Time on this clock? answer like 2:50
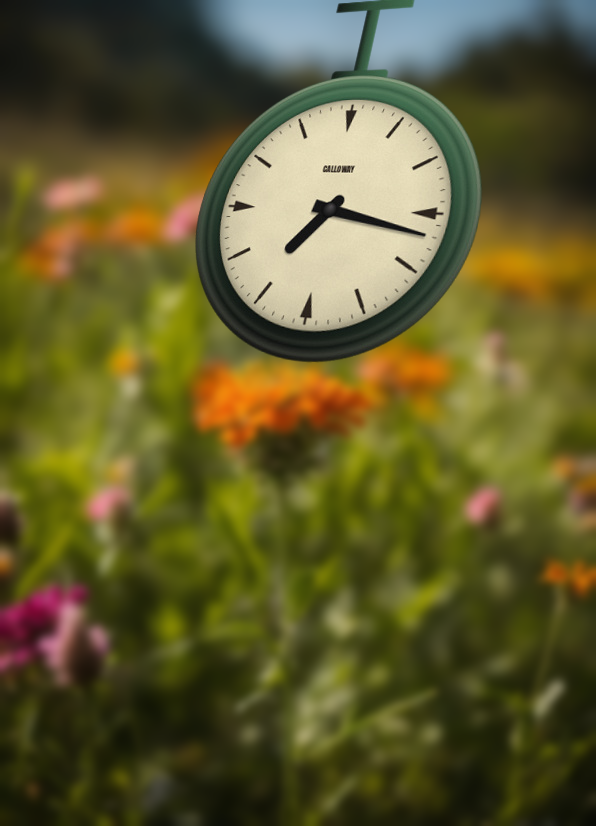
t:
7:17
